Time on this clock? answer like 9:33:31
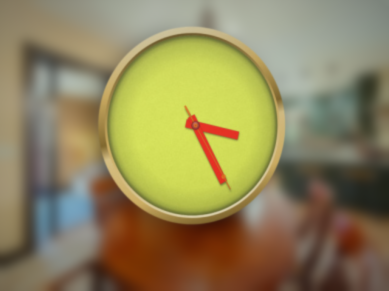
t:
3:25:25
